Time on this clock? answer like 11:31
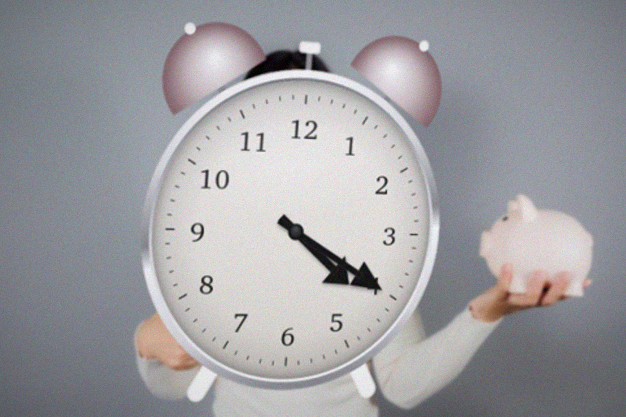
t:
4:20
